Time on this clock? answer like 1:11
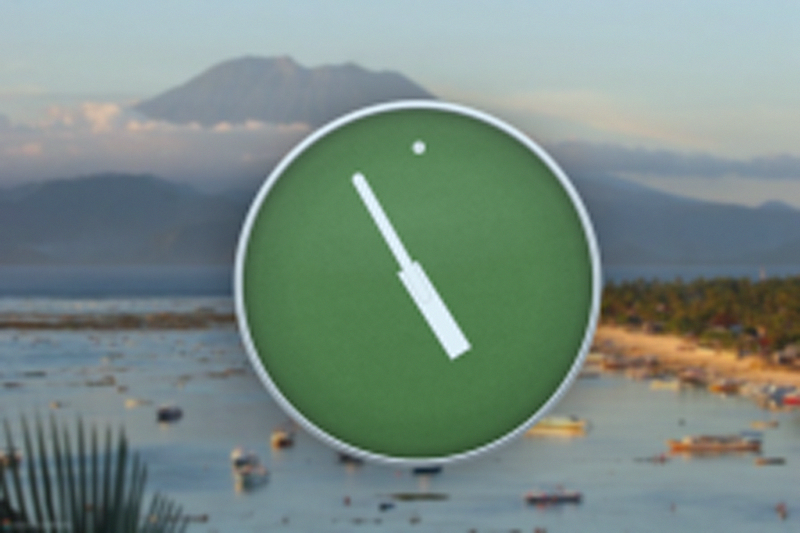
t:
4:55
